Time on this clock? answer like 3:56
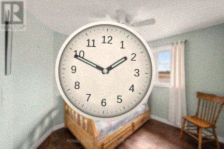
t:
1:49
